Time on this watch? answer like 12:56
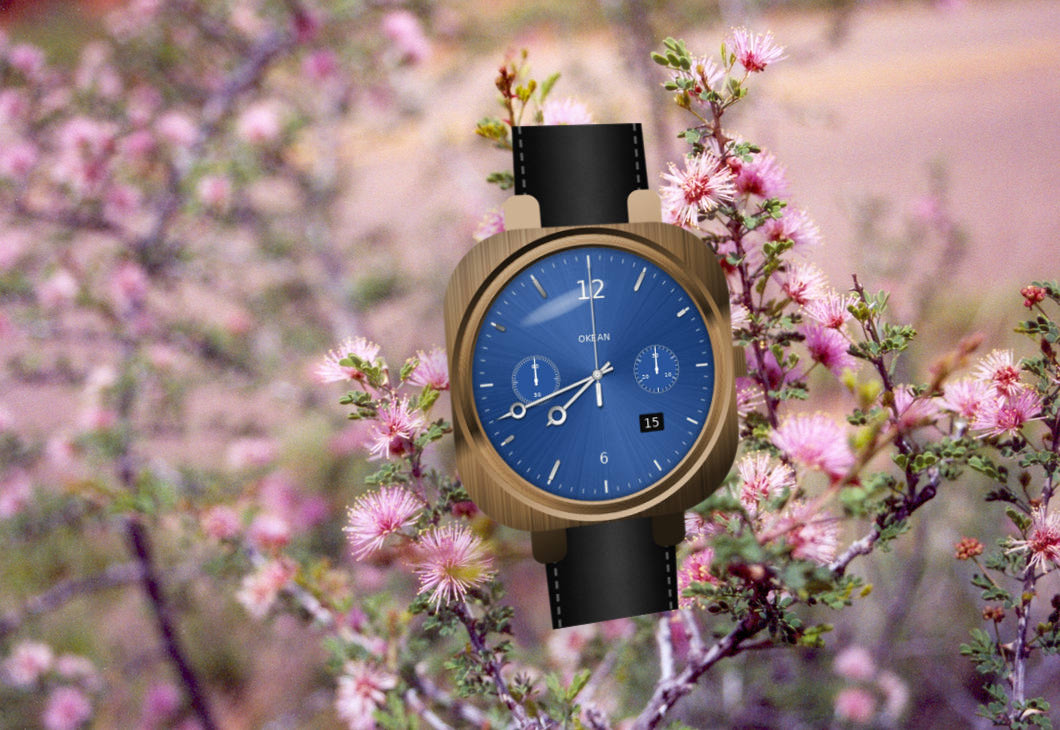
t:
7:42
